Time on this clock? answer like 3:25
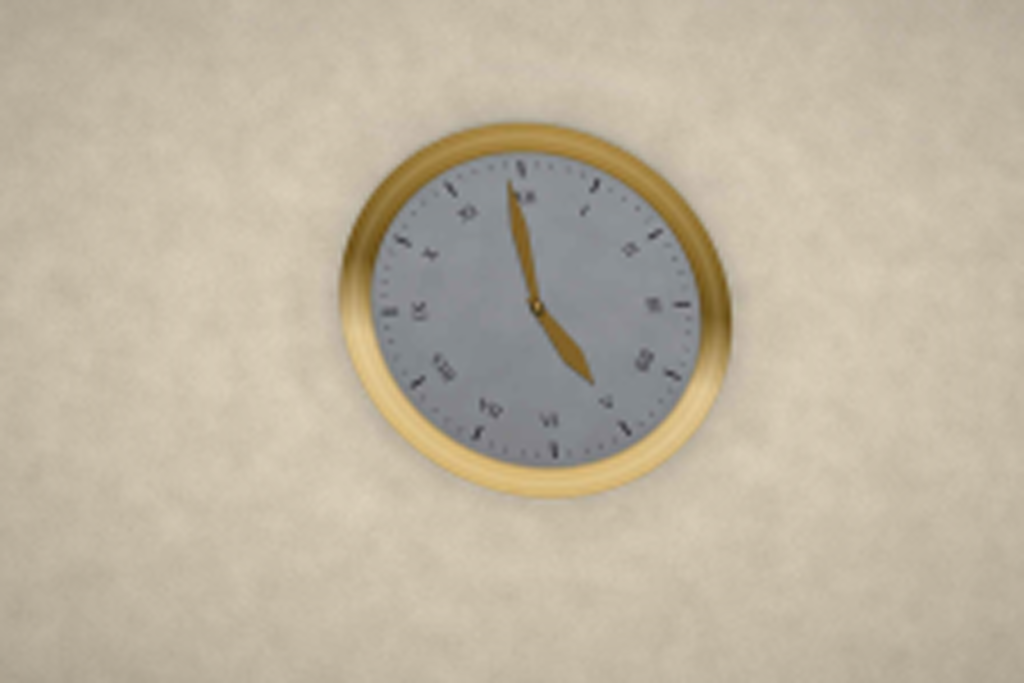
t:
4:59
